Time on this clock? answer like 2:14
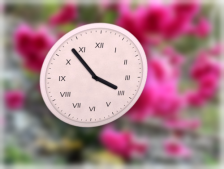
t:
3:53
